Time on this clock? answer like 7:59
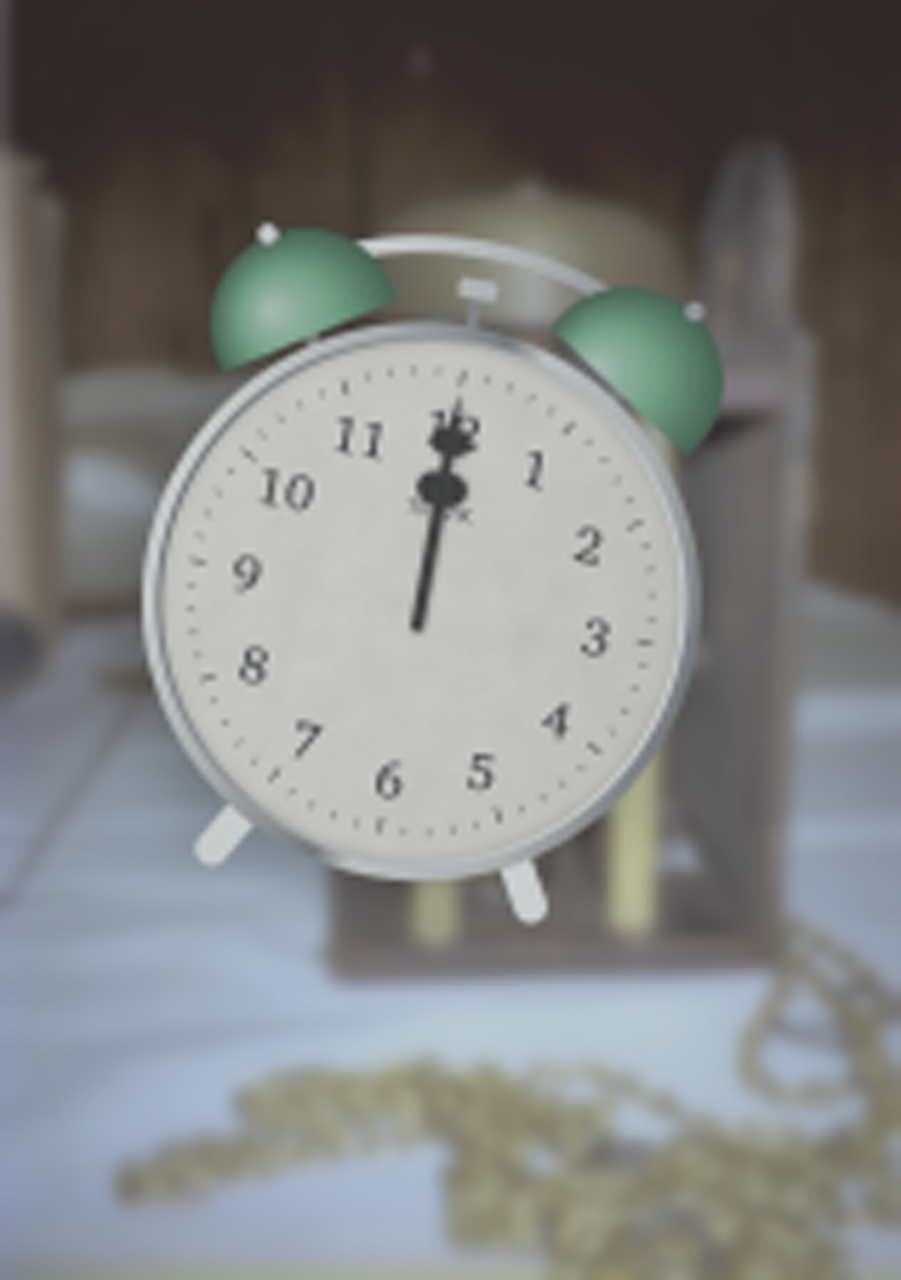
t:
12:00
